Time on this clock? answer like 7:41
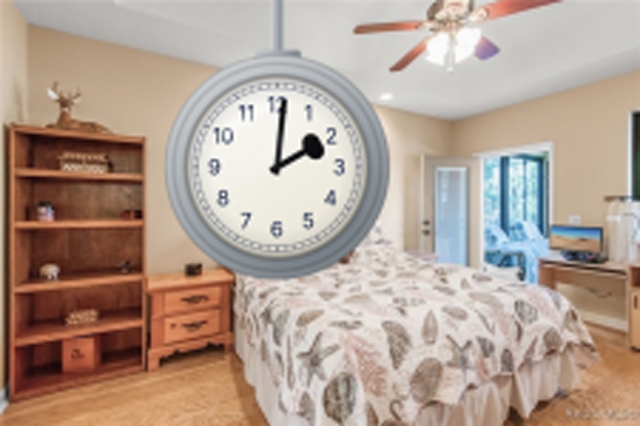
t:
2:01
